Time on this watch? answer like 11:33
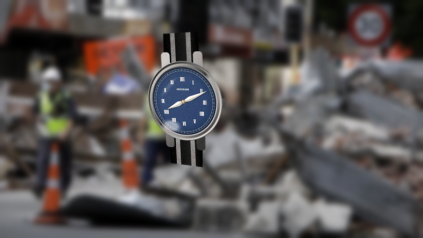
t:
8:11
